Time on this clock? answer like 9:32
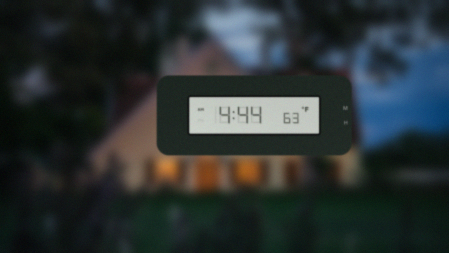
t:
4:44
